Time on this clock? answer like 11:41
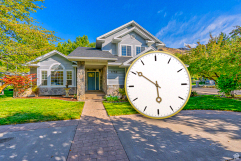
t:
5:51
